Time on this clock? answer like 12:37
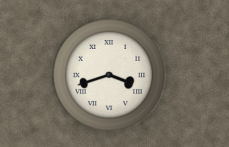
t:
3:42
